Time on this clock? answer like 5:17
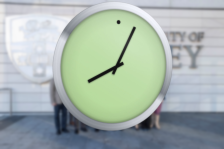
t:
8:04
